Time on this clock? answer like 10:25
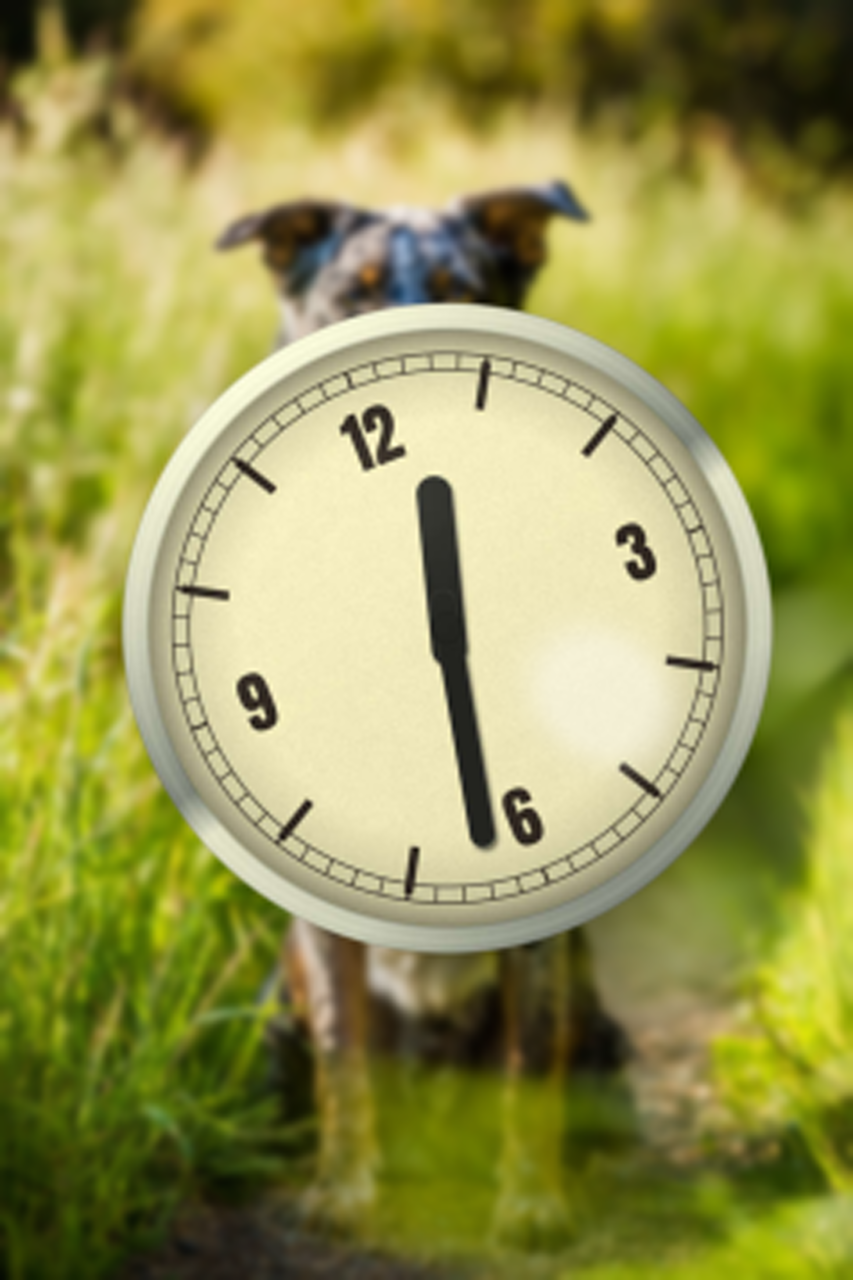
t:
12:32
